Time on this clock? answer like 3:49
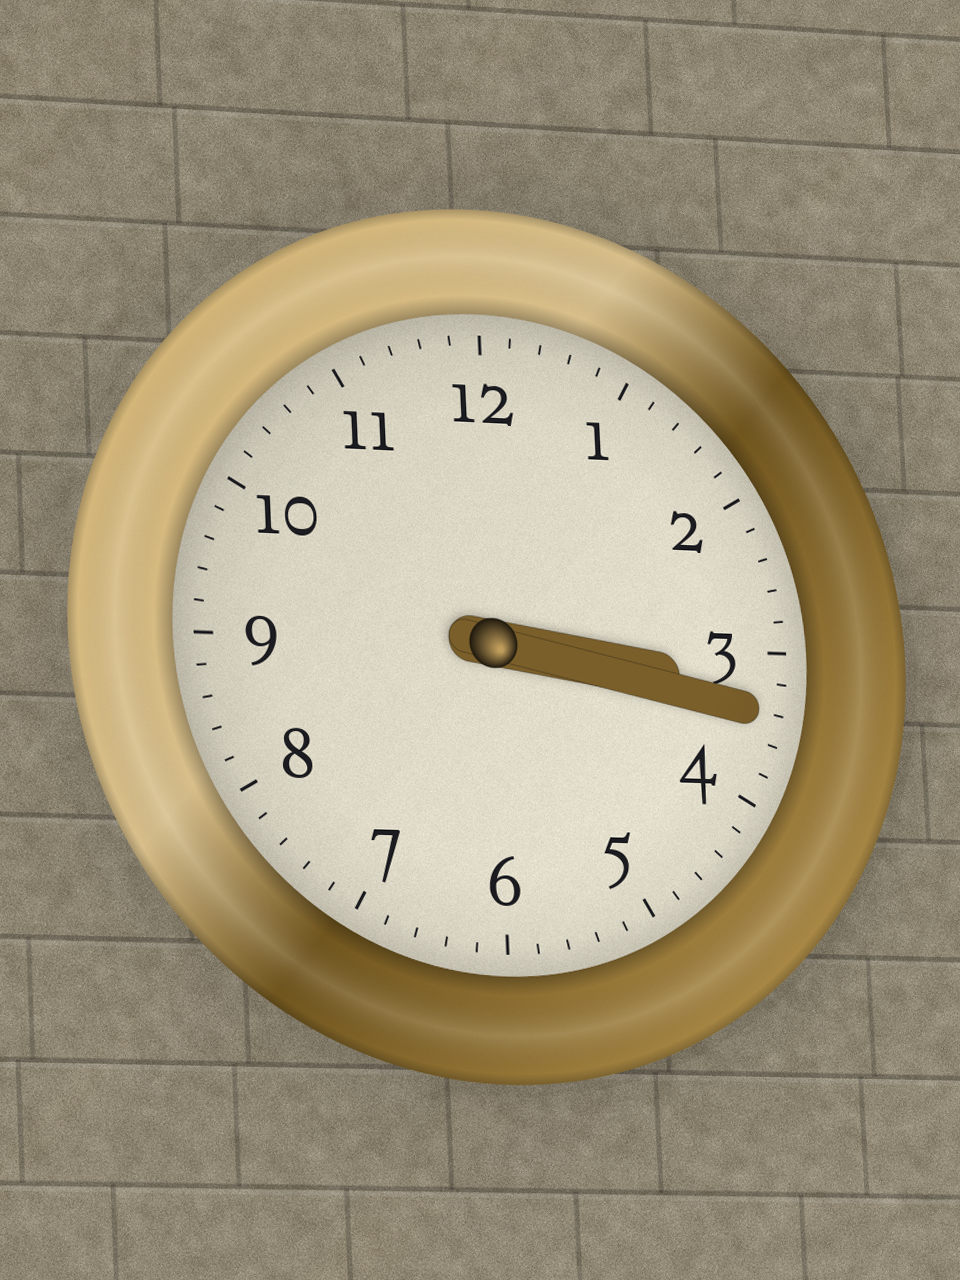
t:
3:17
